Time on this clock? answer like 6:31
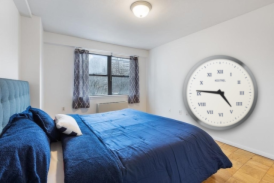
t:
4:46
